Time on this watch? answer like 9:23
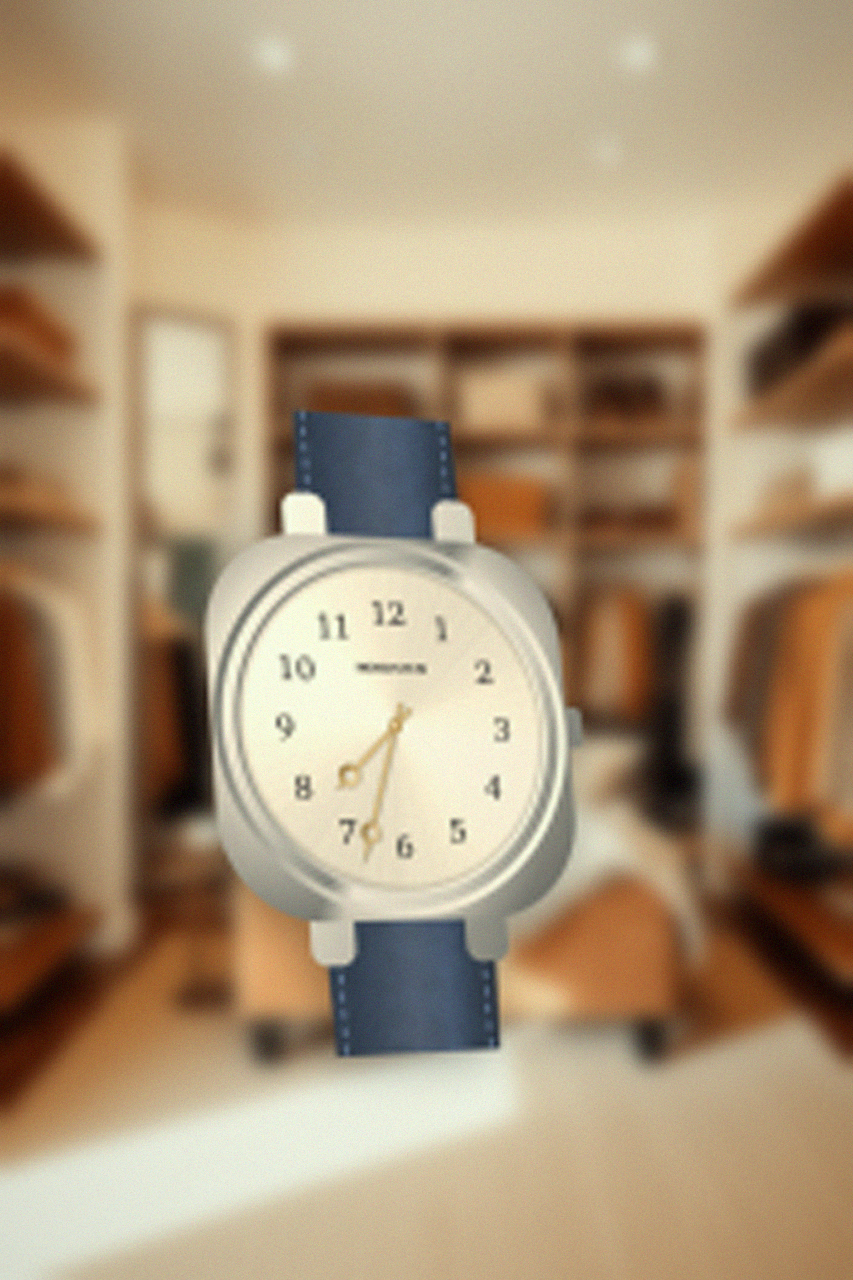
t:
7:33
